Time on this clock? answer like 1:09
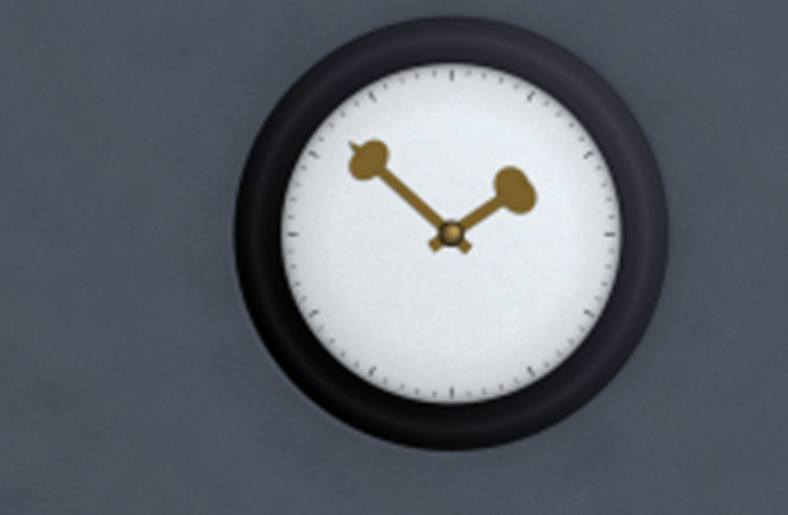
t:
1:52
